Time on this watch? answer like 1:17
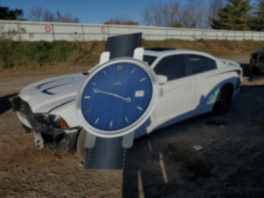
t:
3:48
